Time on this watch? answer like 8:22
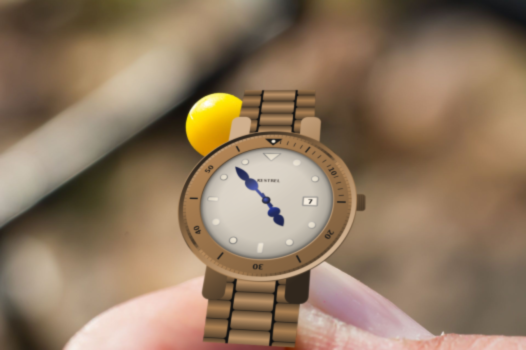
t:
4:53
